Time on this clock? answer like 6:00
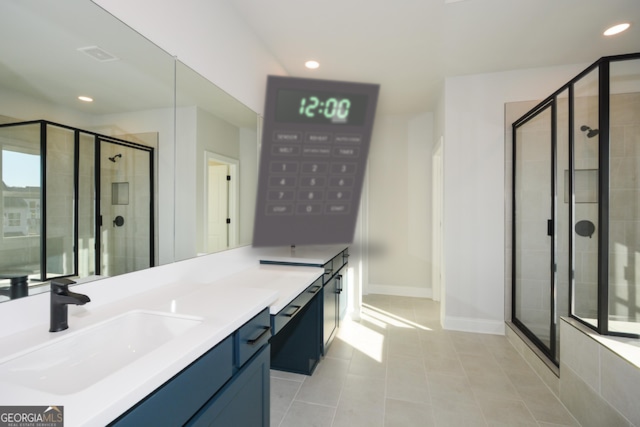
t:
12:00
